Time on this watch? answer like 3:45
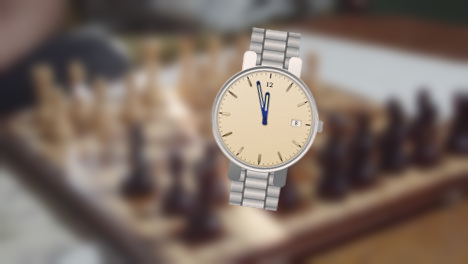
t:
11:57
